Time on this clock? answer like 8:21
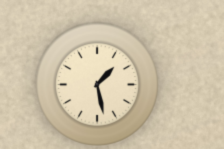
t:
1:28
